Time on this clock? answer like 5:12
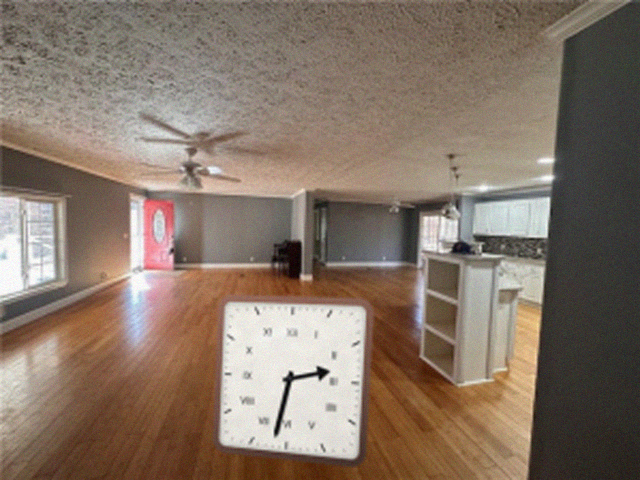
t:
2:32
